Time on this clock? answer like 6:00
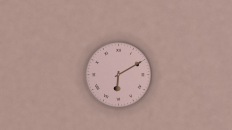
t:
6:10
